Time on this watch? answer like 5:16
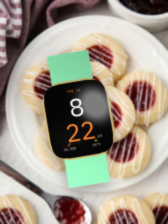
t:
8:22
